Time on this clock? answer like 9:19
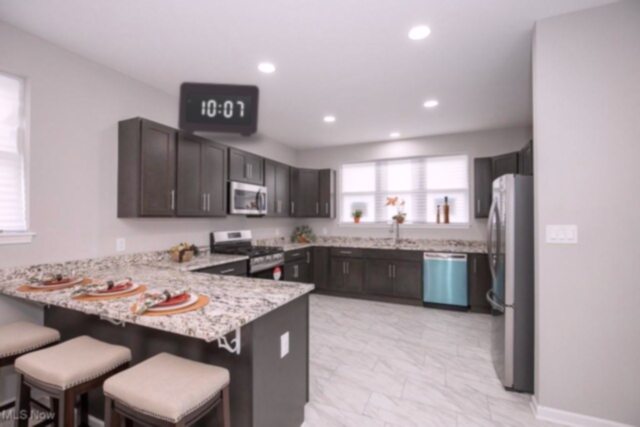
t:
10:07
